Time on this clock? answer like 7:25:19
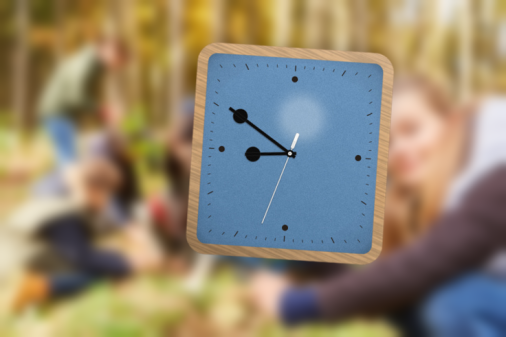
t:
8:50:33
